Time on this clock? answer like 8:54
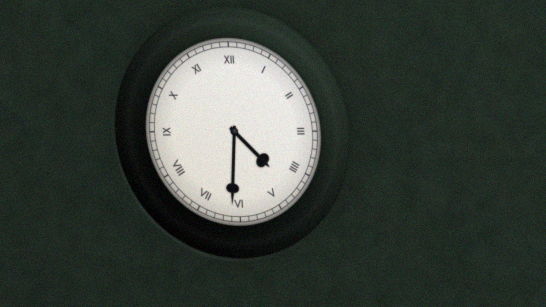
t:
4:31
